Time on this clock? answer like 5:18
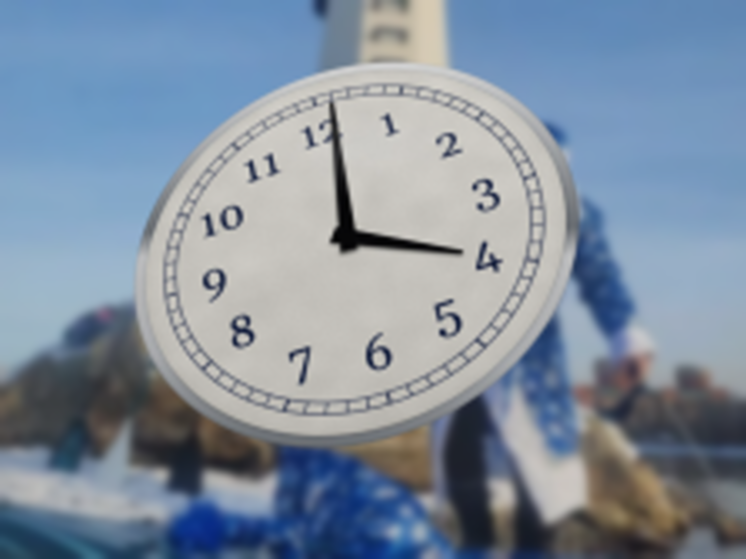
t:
4:01
